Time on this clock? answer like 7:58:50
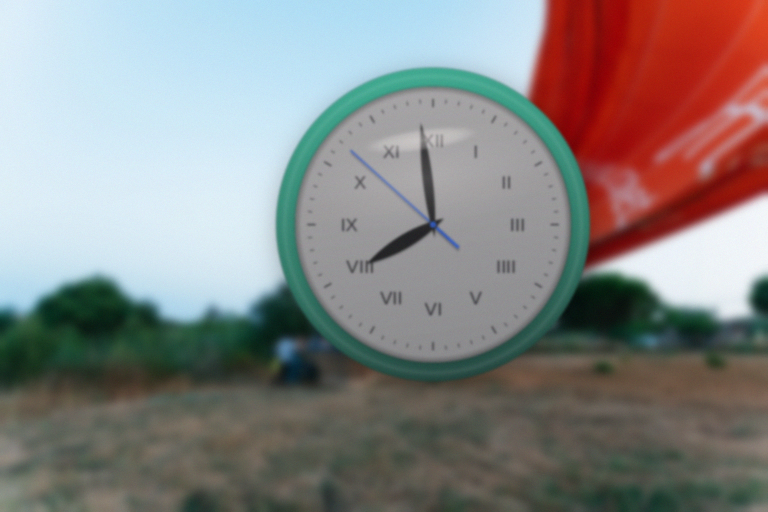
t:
7:58:52
